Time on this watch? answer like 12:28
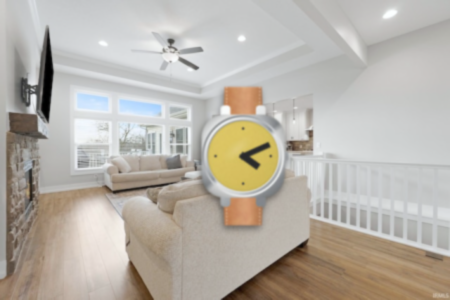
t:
4:11
